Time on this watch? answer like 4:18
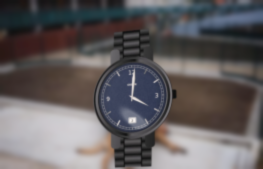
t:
4:01
